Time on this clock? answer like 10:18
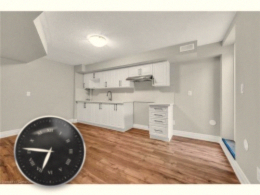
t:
6:46
